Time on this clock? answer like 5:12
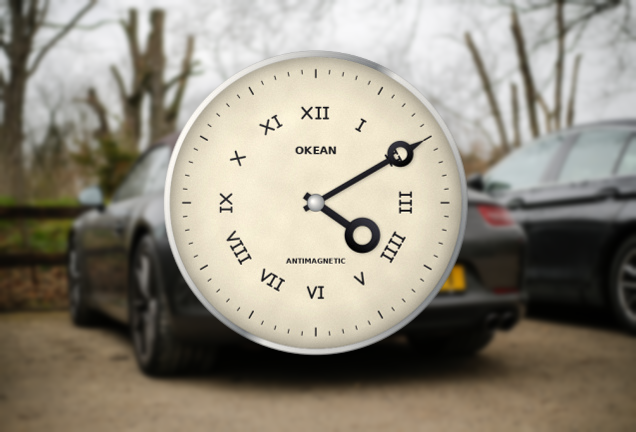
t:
4:10
